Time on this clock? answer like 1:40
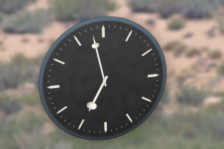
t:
6:58
